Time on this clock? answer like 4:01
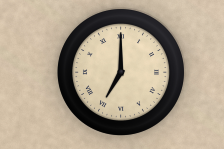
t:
7:00
